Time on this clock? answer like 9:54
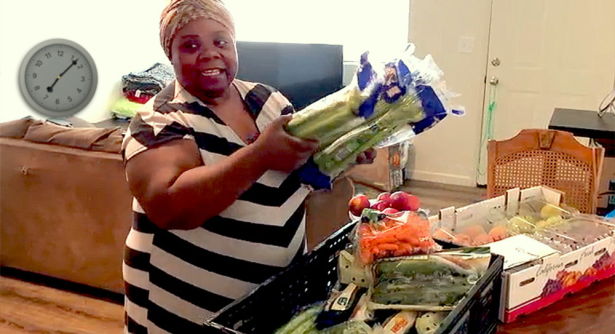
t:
7:07
